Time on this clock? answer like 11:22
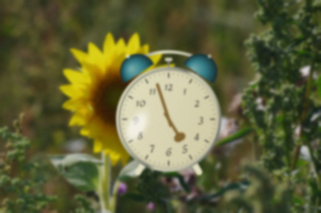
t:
4:57
